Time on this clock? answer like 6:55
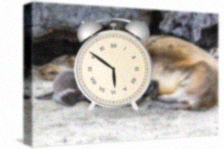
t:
5:51
